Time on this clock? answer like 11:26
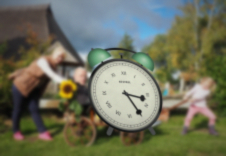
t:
3:25
